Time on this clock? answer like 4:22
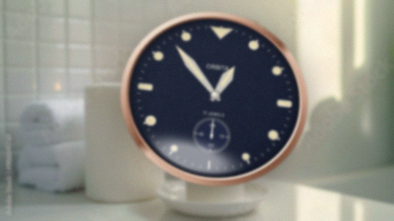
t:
12:53
